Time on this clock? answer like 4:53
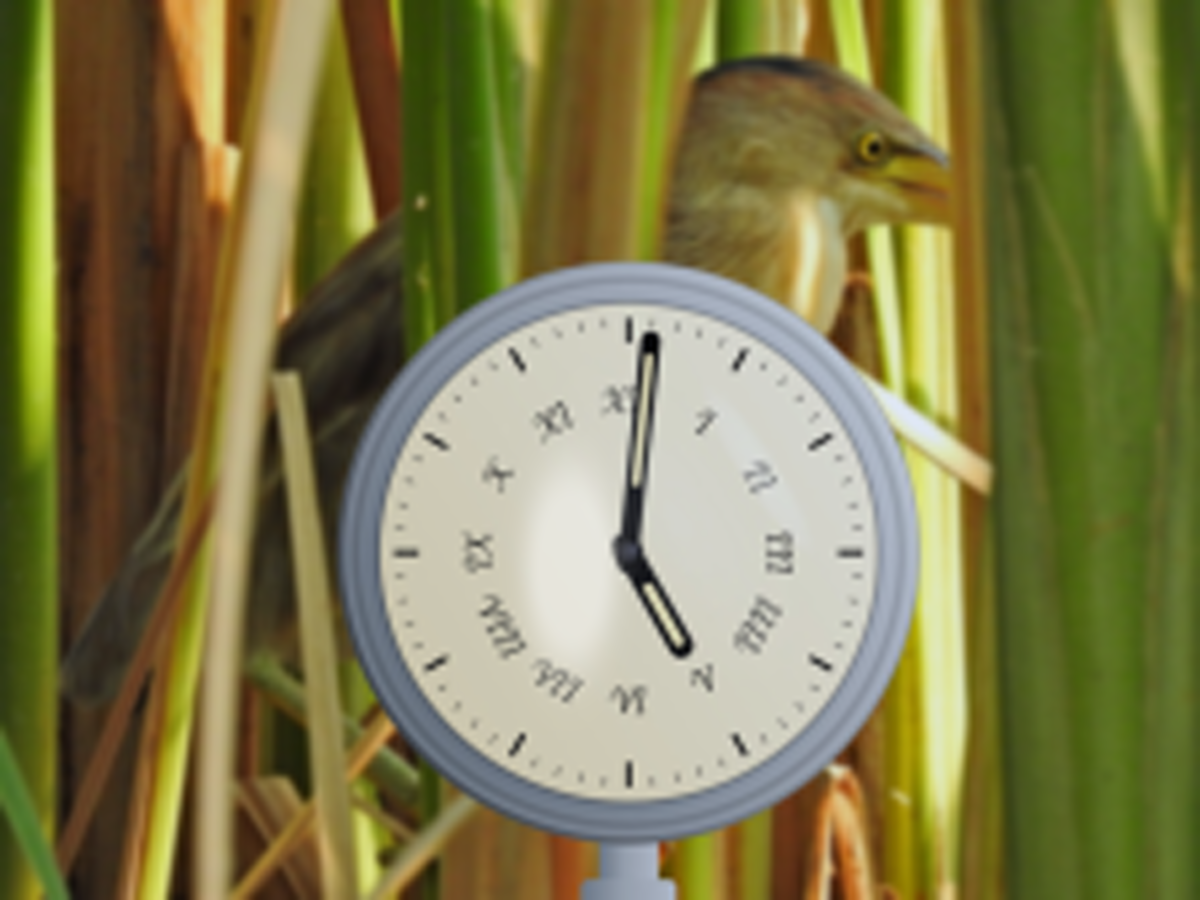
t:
5:01
